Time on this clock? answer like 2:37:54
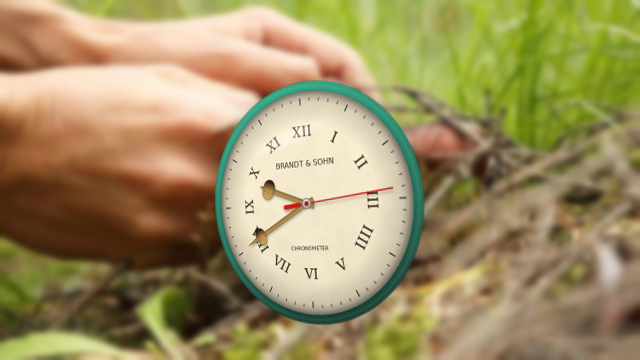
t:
9:40:14
